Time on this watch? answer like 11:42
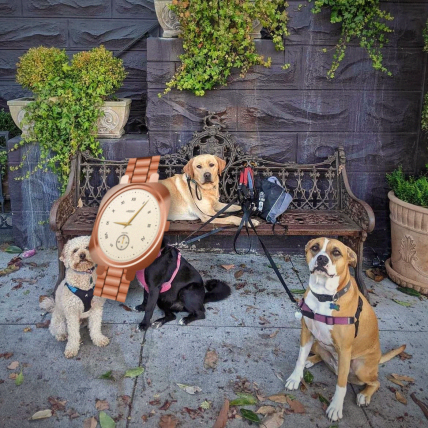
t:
9:06
